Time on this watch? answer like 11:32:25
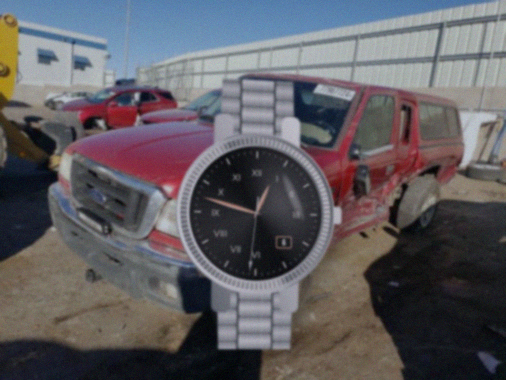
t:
12:47:31
